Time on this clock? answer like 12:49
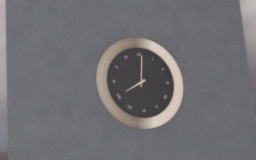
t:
8:01
